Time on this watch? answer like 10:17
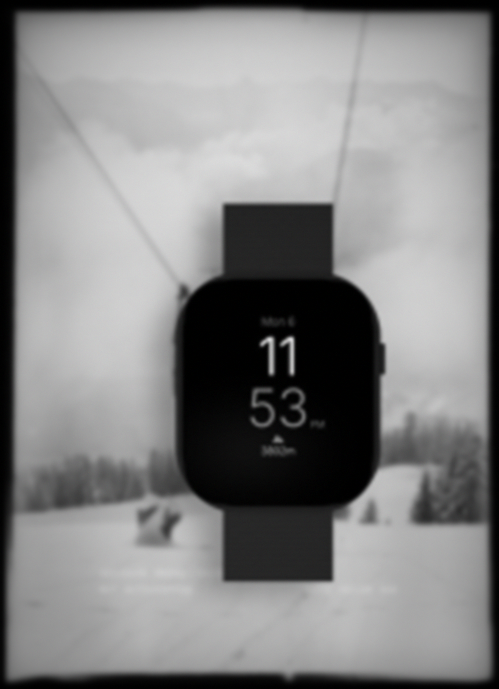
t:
11:53
